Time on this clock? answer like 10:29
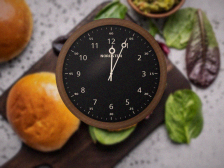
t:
12:04
